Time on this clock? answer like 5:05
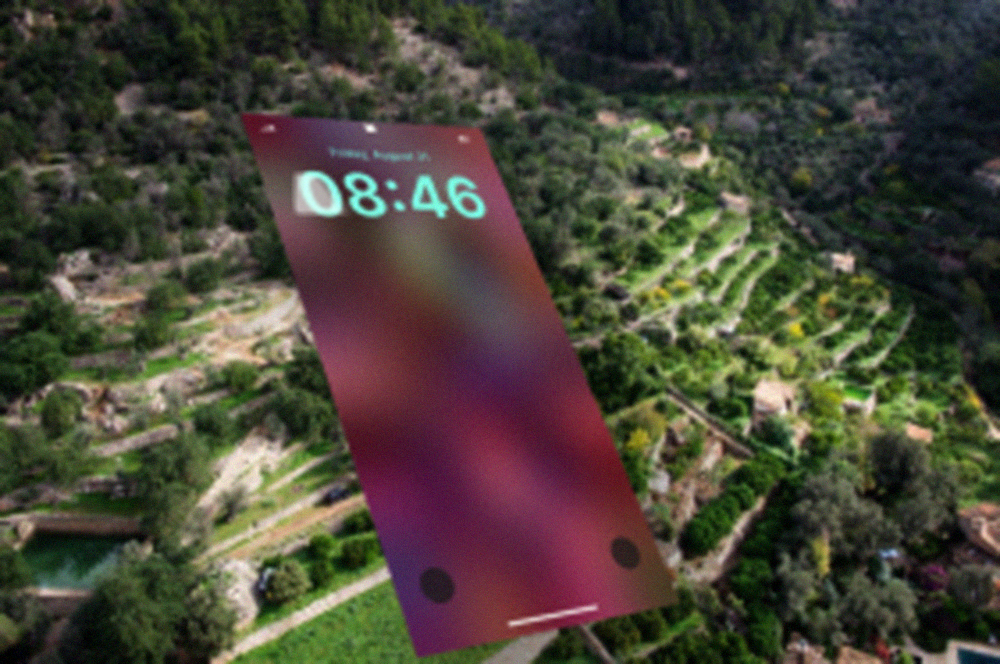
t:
8:46
